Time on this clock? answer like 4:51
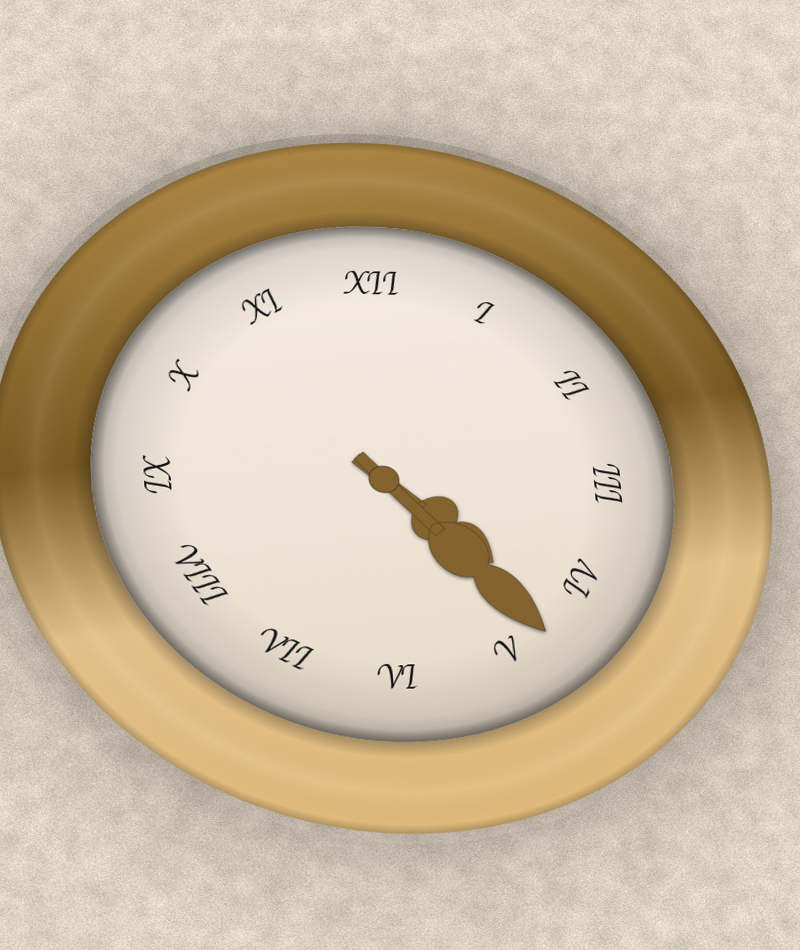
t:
4:23
